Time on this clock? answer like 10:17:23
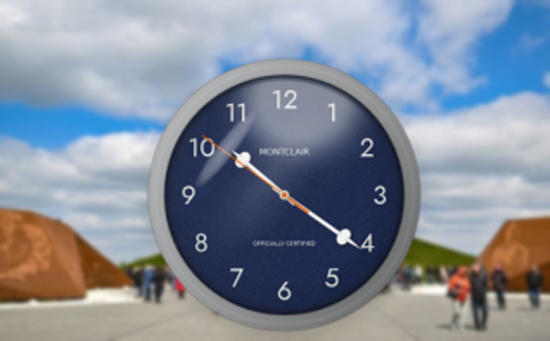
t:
10:20:51
